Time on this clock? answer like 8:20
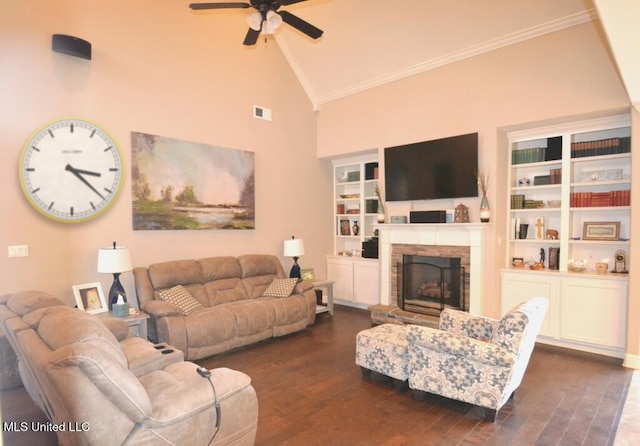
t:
3:22
